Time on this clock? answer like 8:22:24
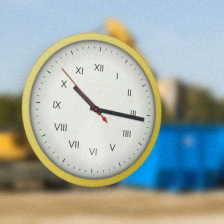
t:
10:15:52
